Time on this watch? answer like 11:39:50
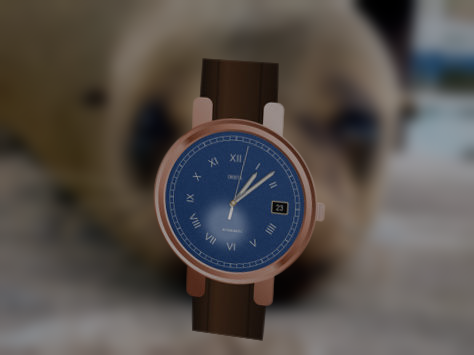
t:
1:08:02
